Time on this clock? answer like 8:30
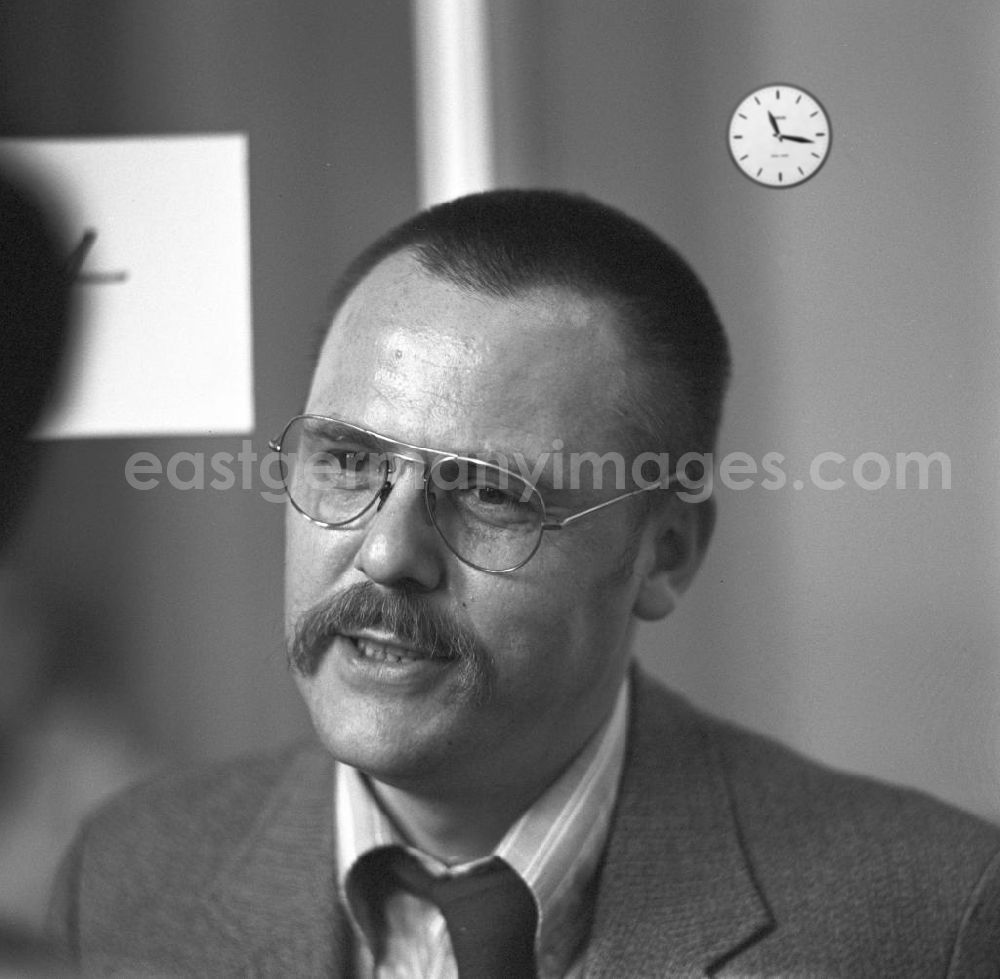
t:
11:17
